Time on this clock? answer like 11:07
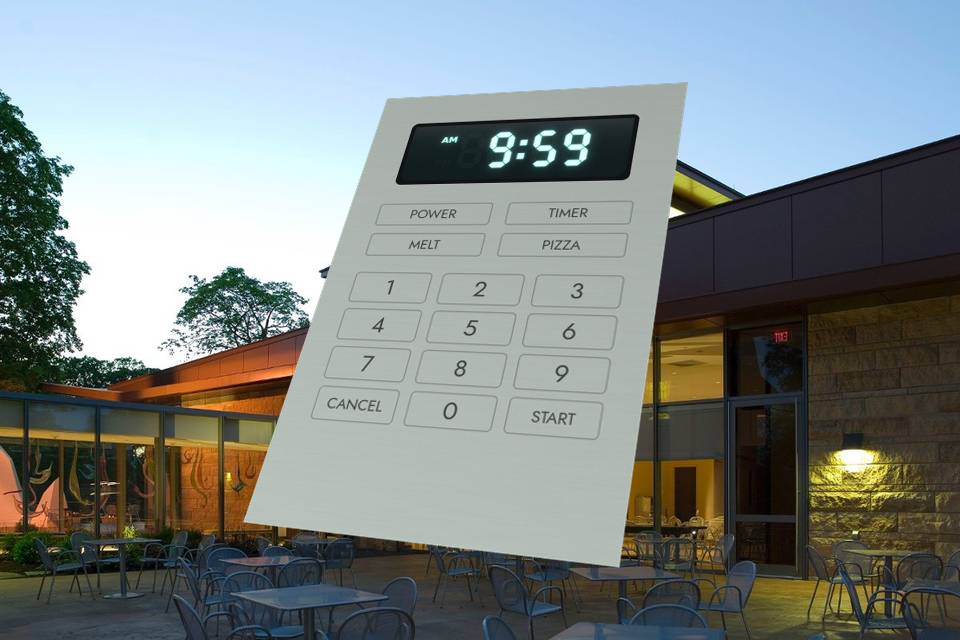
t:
9:59
